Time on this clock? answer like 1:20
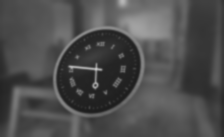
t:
5:46
